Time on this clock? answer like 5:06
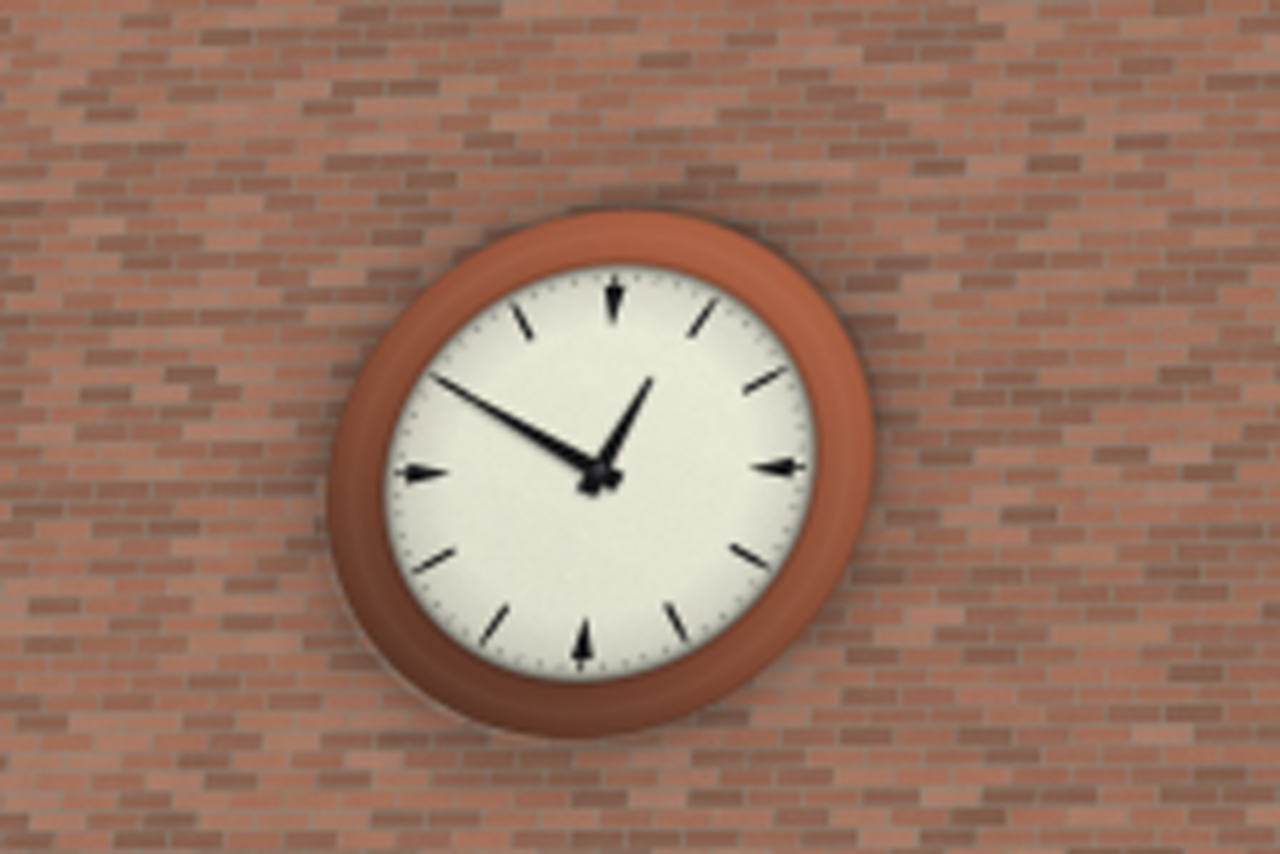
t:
12:50
